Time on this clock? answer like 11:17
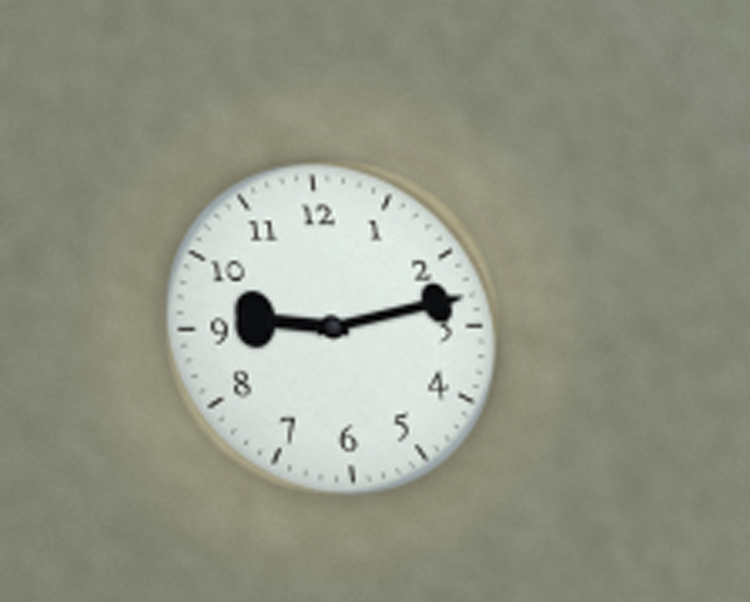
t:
9:13
